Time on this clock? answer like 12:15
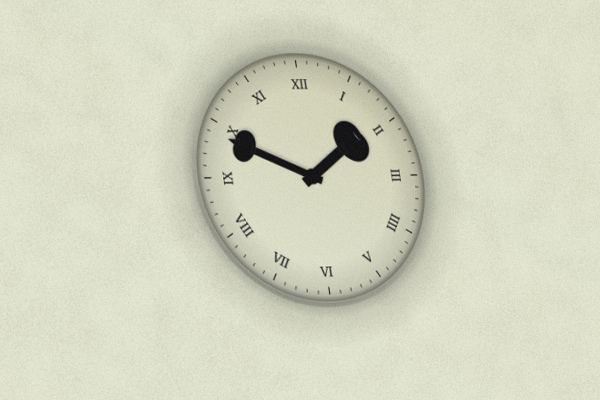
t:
1:49
